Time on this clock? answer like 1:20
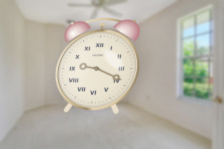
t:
9:19
